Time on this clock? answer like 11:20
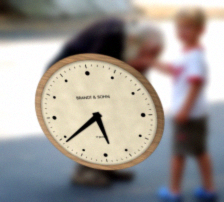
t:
5:39
